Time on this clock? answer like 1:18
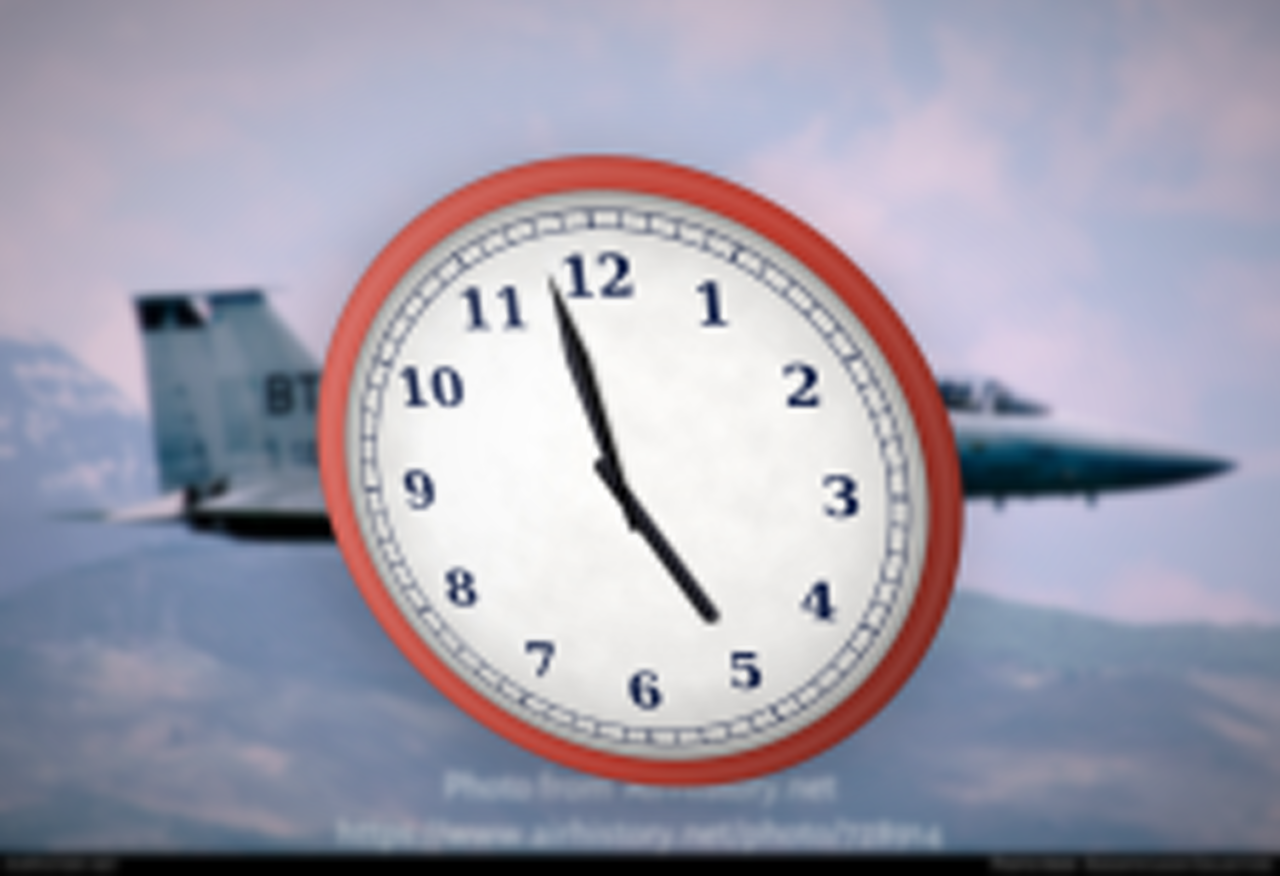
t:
4:58
